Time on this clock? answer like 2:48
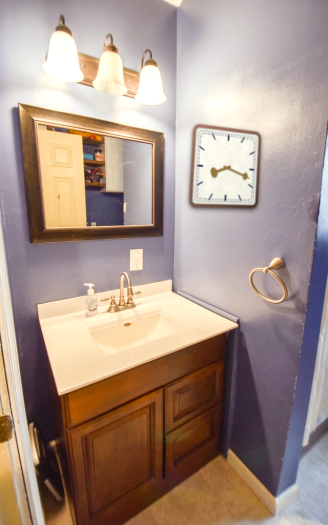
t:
8:18
